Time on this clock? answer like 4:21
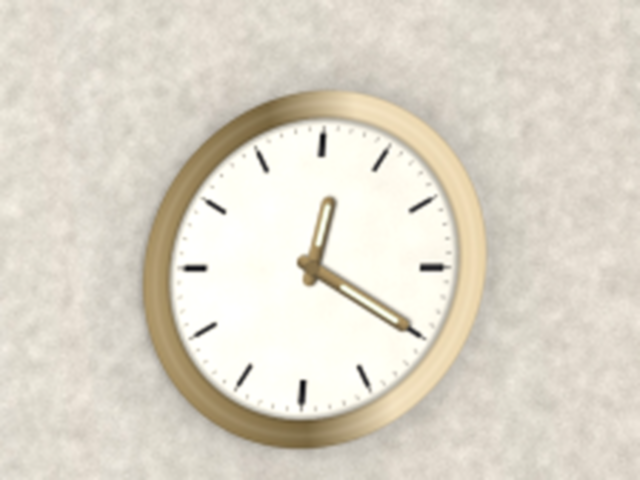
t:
12:20
